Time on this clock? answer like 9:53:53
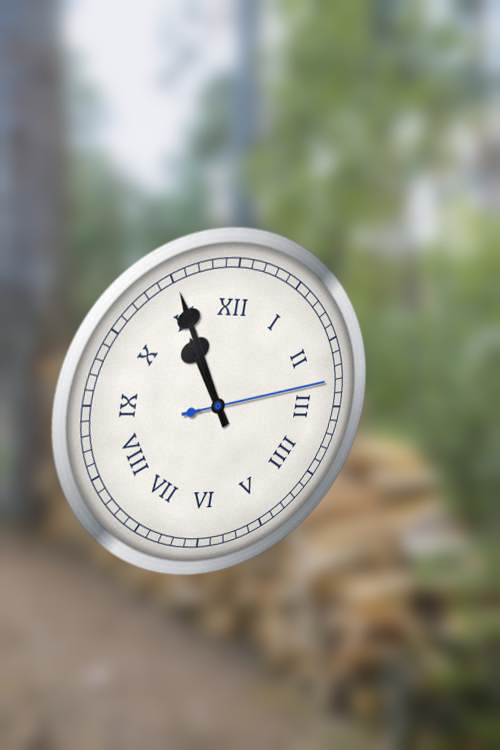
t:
10:55:13
